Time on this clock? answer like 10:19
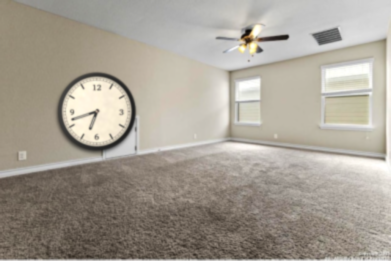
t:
6:42
